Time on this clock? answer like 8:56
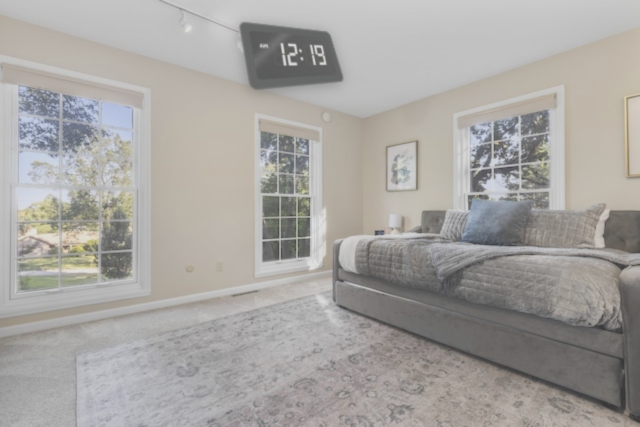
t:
12:19
